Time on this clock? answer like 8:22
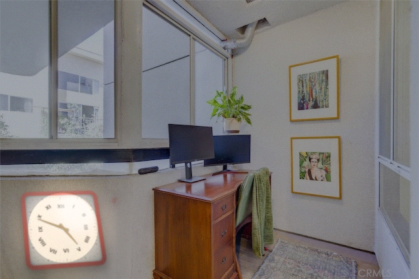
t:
4:49
